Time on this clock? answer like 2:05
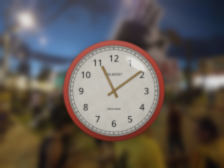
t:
11:09
